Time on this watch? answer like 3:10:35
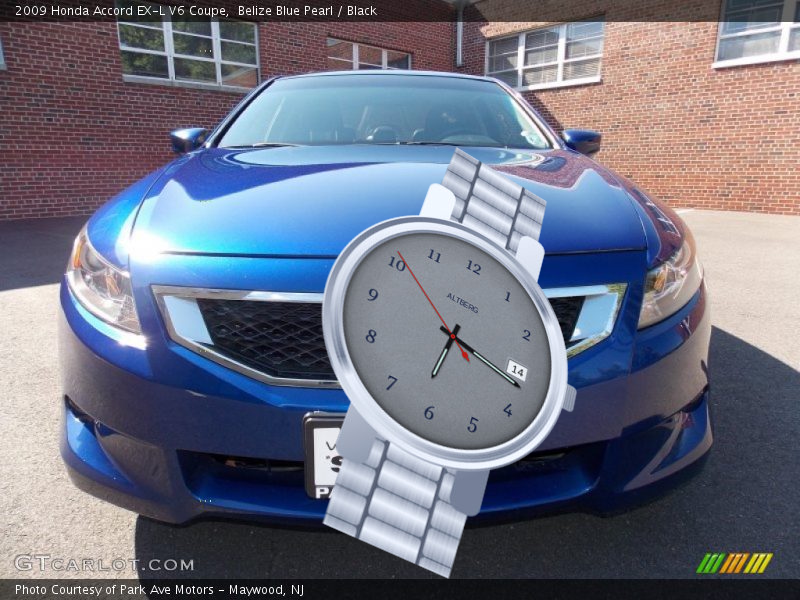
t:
6:16:51
